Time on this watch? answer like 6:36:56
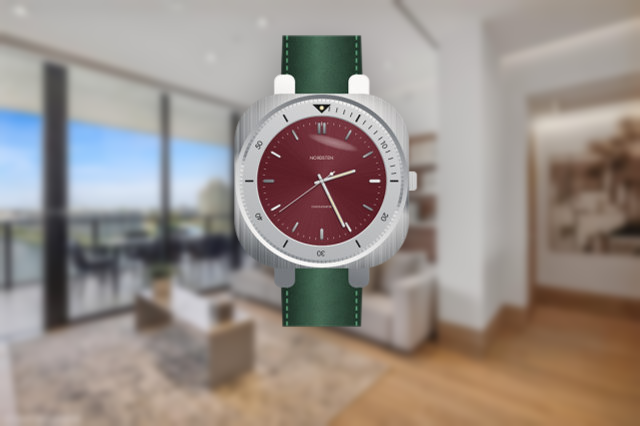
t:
2:25:39
